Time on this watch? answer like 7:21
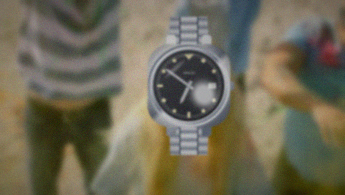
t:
6:51
